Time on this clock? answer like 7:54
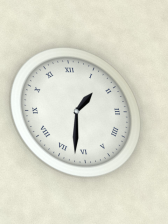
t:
1:32
